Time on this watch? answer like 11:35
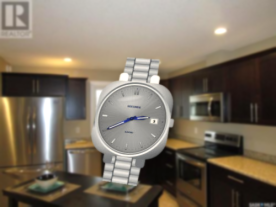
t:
2:40
